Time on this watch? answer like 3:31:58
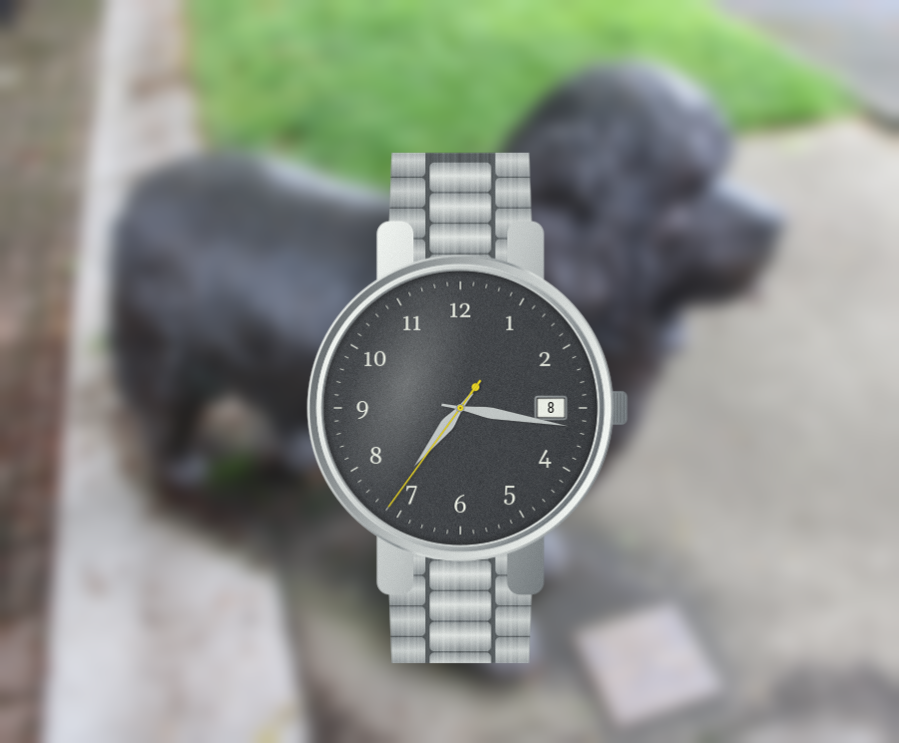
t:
7:16:36
